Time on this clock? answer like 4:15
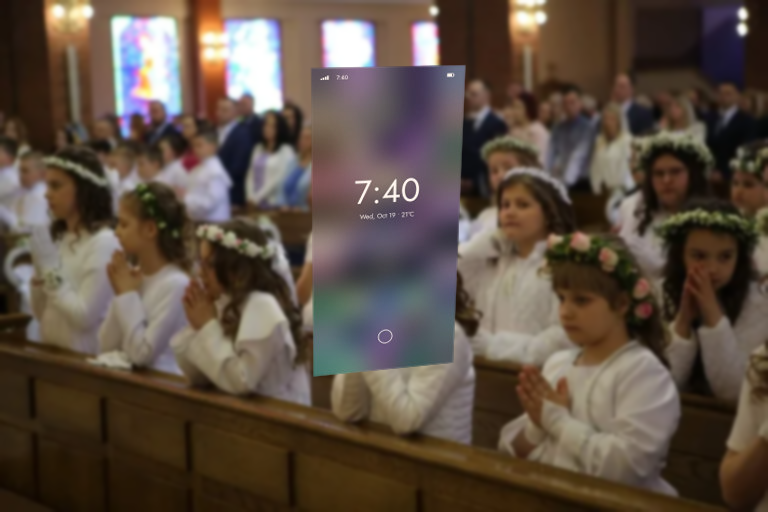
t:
7:40
